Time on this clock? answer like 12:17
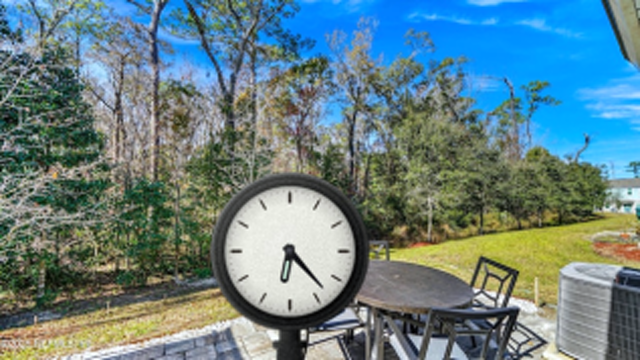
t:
6:23
